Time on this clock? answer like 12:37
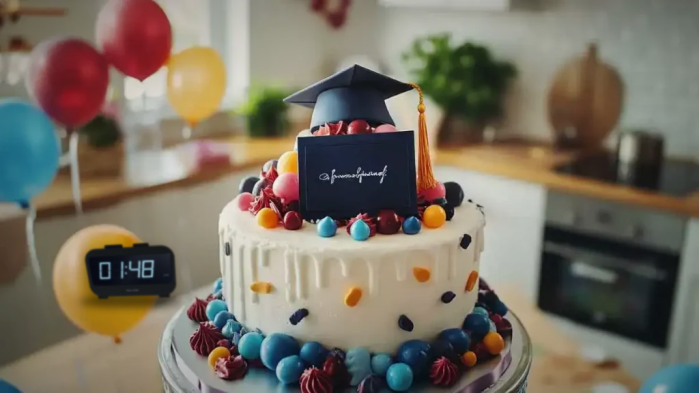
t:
1:48
